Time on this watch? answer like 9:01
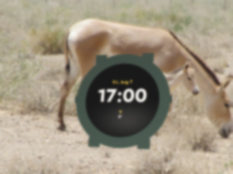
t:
17:00
